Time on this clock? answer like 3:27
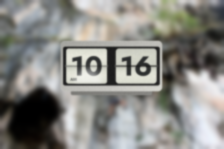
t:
10:16
